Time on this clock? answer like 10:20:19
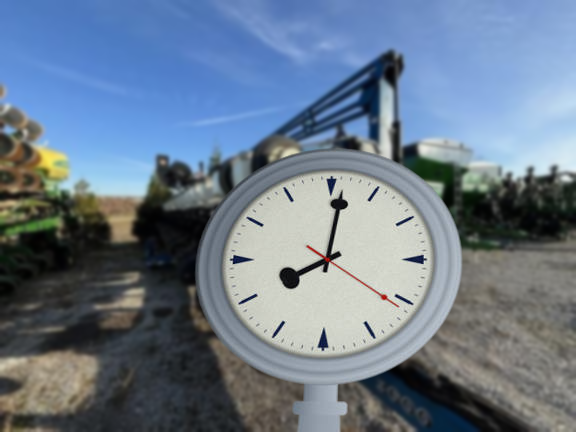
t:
8:01:21
